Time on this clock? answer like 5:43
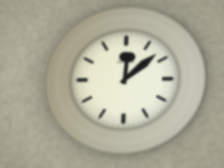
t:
12:08
